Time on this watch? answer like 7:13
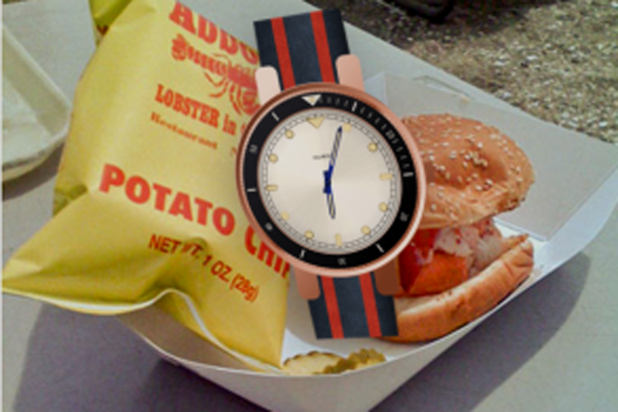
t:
6:04
